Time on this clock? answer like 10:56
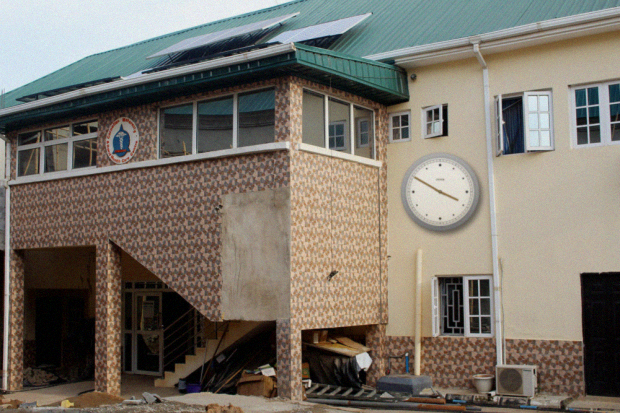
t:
3:50
